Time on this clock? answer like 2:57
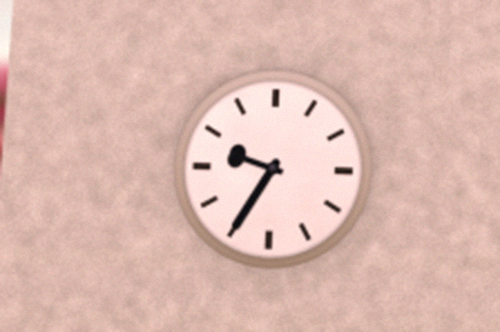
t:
9:35
